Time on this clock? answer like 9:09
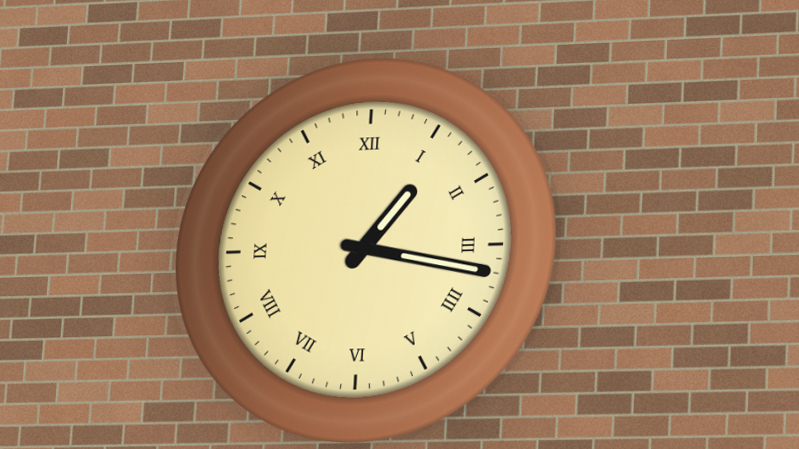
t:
1:17
